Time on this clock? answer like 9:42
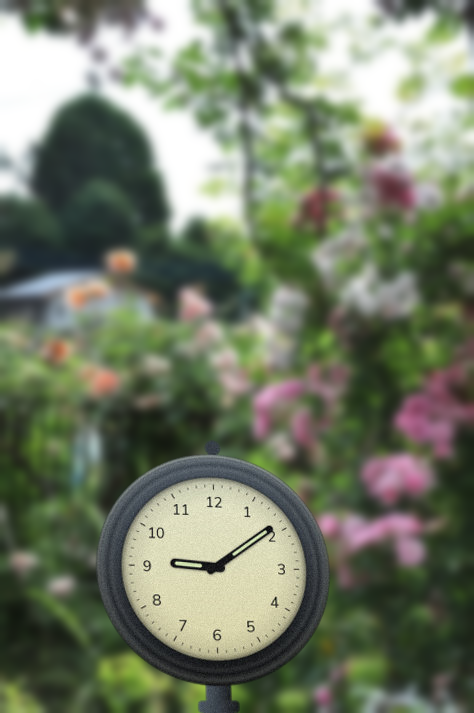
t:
9:09
